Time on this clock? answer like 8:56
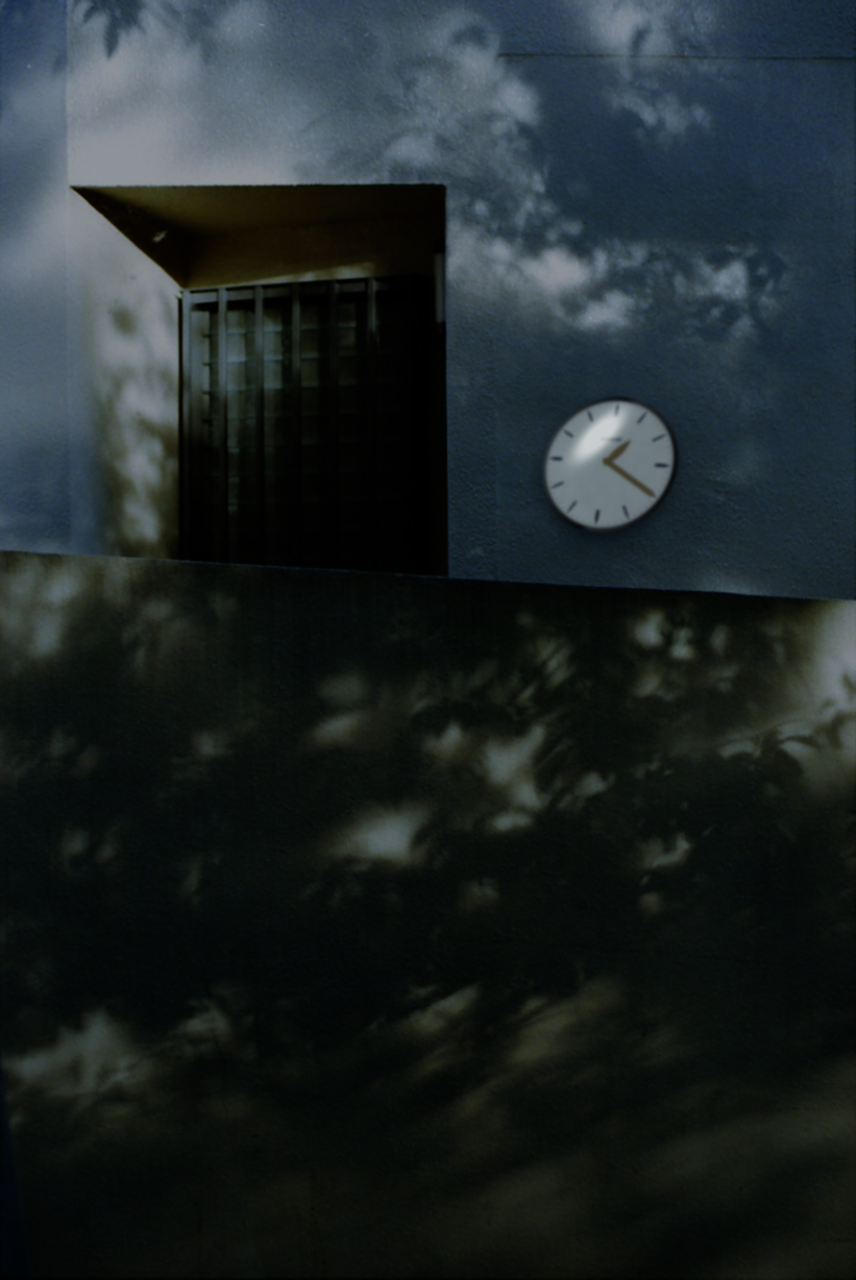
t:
1:20
